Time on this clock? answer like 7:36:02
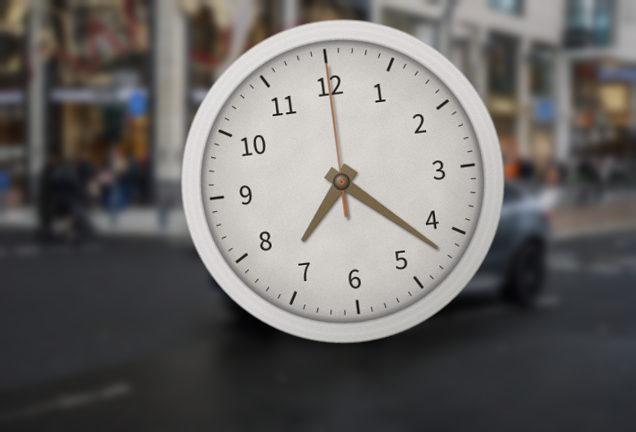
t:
7:22:00
